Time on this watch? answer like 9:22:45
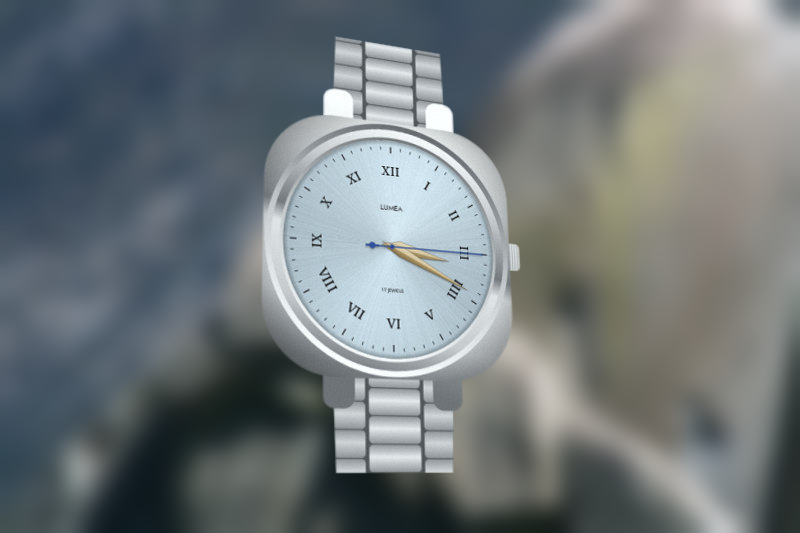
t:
3:19:15
